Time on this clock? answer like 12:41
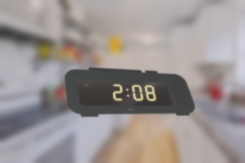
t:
2:08
